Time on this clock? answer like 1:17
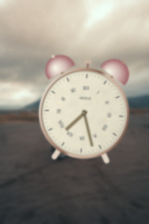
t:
7:27
